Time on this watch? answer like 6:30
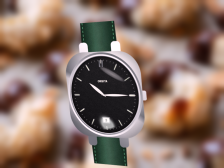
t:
10:15
